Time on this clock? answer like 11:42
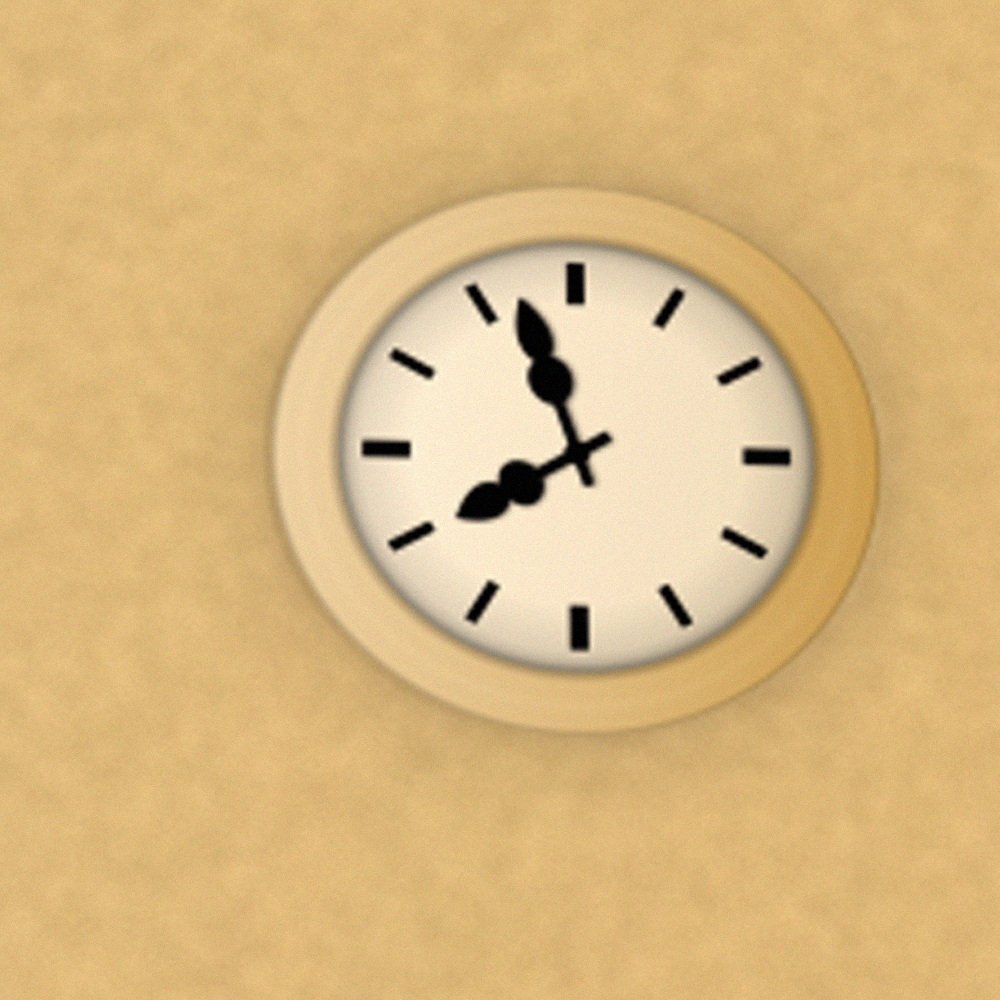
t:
7:57
